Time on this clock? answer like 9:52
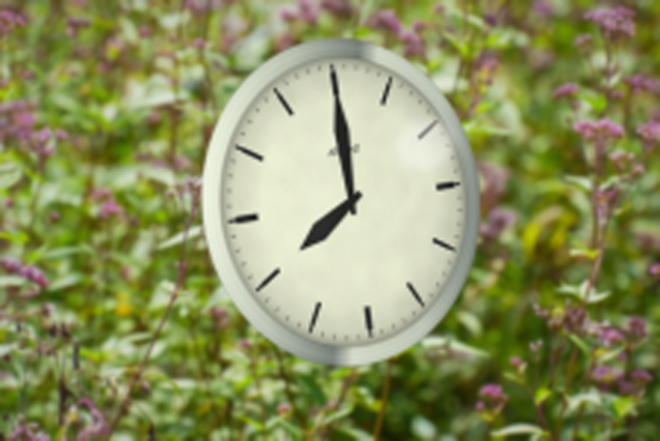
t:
8:00
